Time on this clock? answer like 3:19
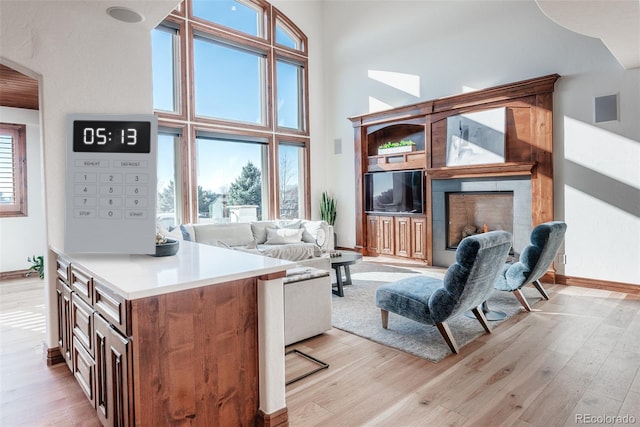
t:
5:13
